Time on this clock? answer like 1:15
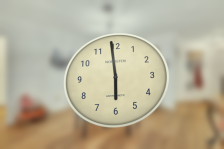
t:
5:59
